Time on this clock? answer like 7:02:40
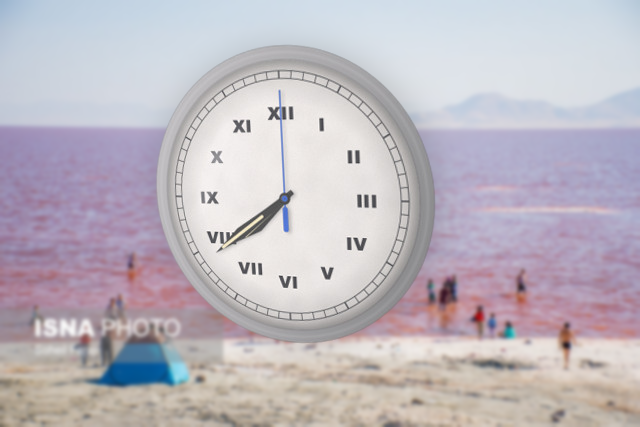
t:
7:39:00
